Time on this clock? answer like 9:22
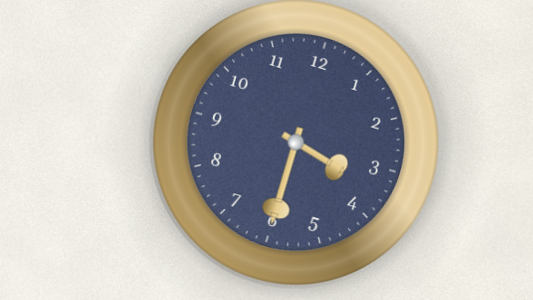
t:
3:30
